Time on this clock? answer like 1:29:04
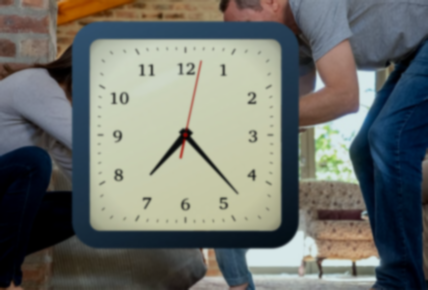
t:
7:23:02
